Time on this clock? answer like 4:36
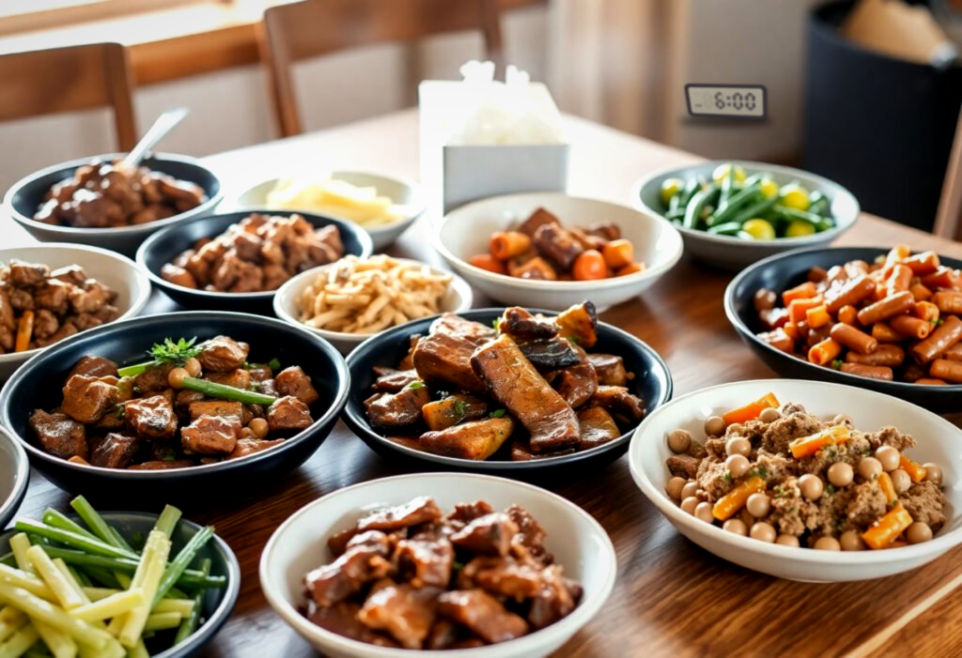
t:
6:00
